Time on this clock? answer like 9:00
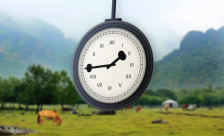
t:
1:44
